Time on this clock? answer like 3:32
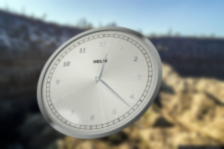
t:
12:22
